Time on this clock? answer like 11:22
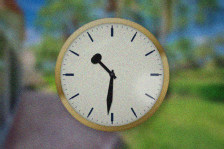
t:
10:31
